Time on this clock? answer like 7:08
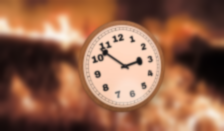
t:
2:53
